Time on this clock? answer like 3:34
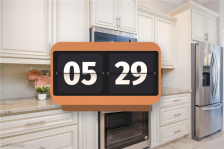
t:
5:29
